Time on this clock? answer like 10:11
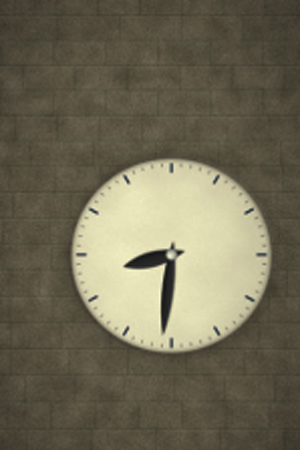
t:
8:31
